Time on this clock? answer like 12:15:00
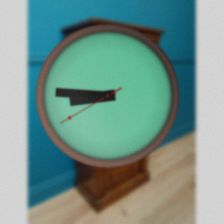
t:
8:45:40
